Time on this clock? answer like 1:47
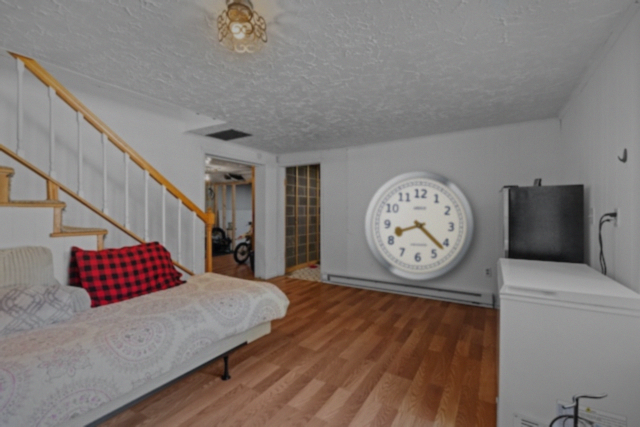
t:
8:22
